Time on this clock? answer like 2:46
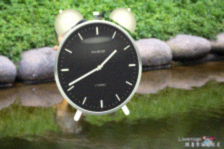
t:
1:41
